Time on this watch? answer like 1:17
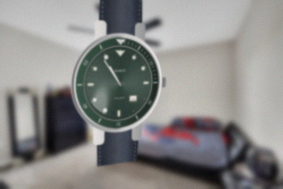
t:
10:54
